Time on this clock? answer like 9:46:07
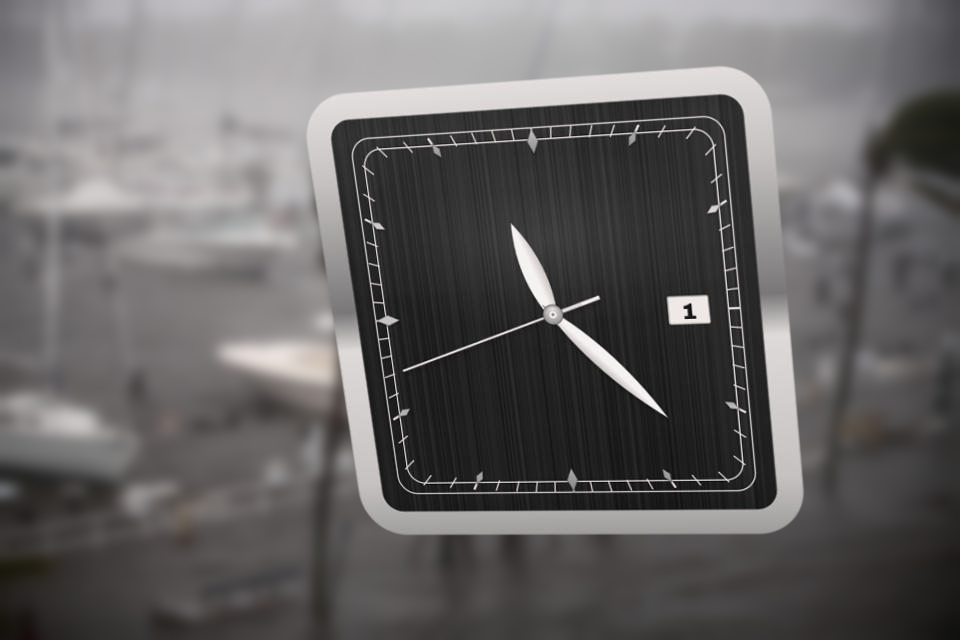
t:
11:22:42
